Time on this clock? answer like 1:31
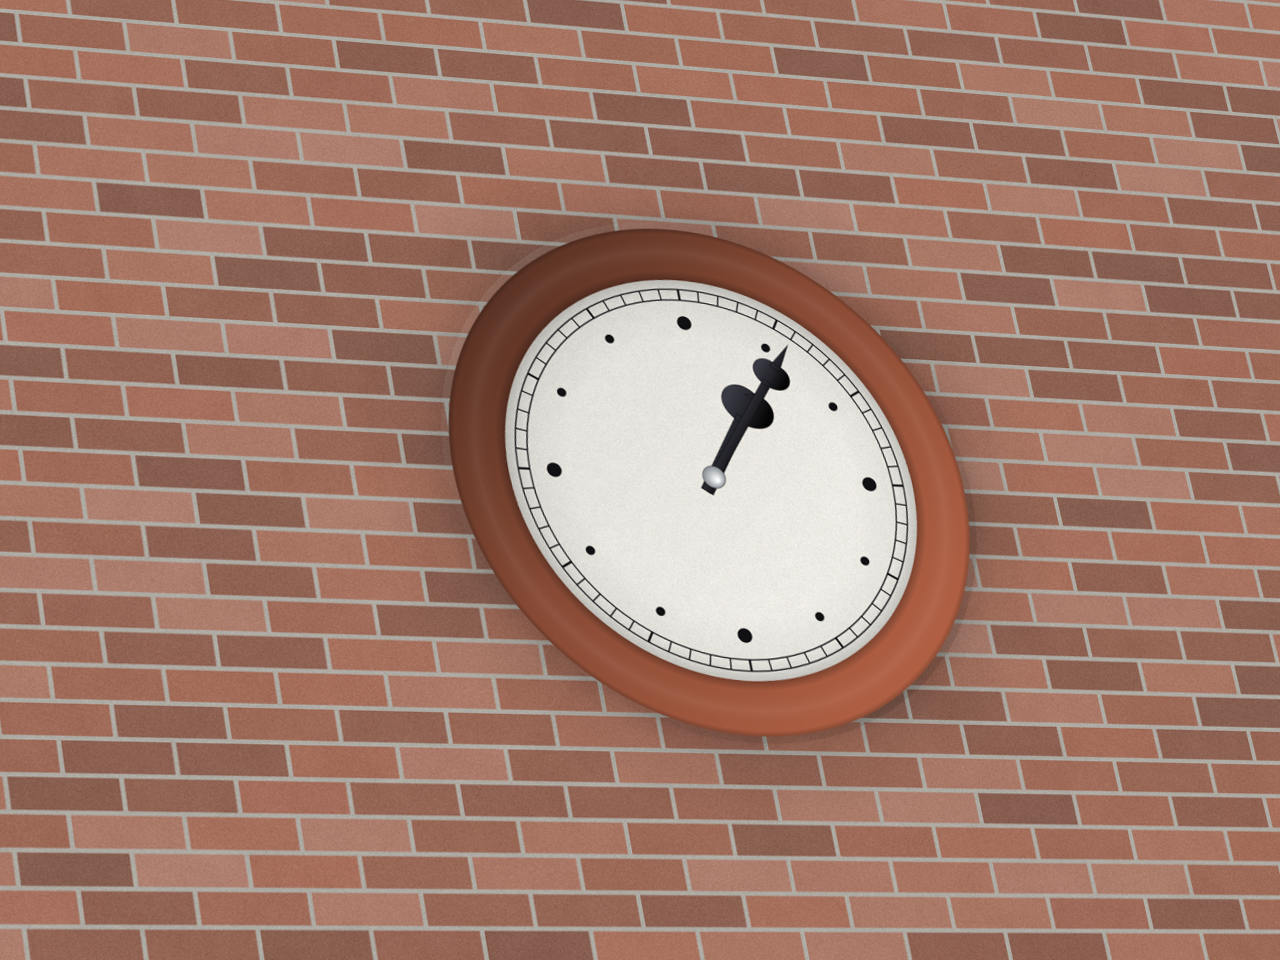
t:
1:06
